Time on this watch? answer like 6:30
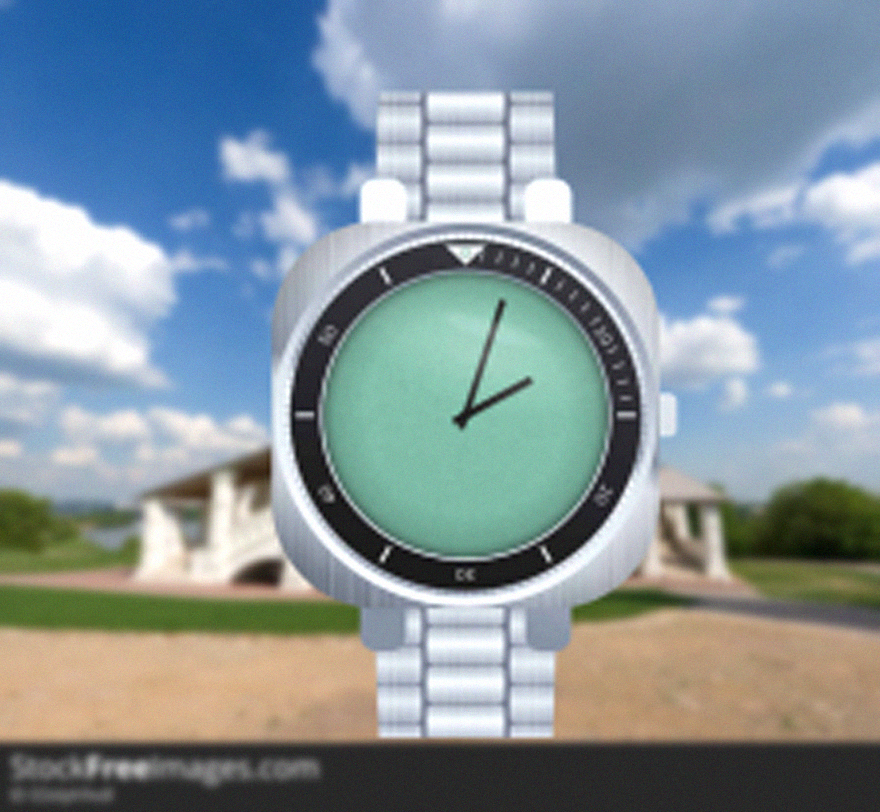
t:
2:03
